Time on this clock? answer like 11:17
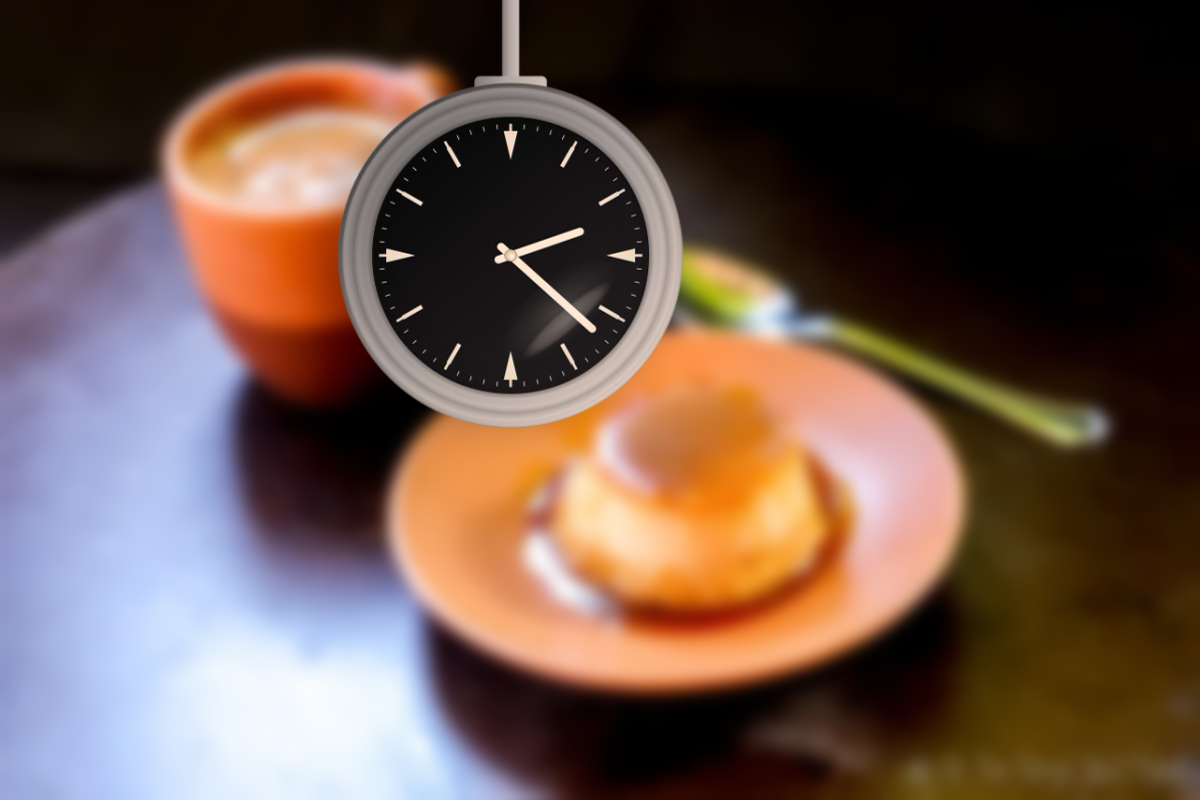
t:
2:22
